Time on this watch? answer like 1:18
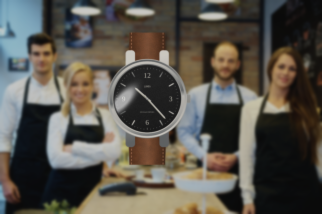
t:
10:23
